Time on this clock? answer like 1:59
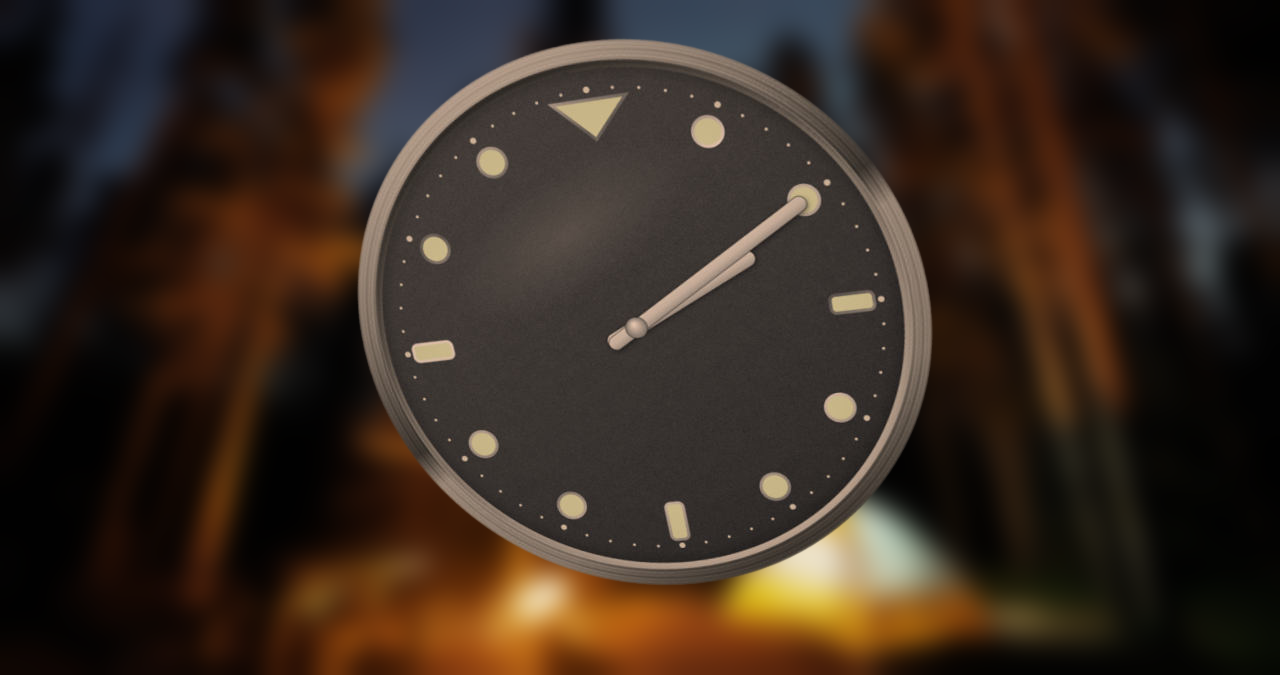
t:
2:10
